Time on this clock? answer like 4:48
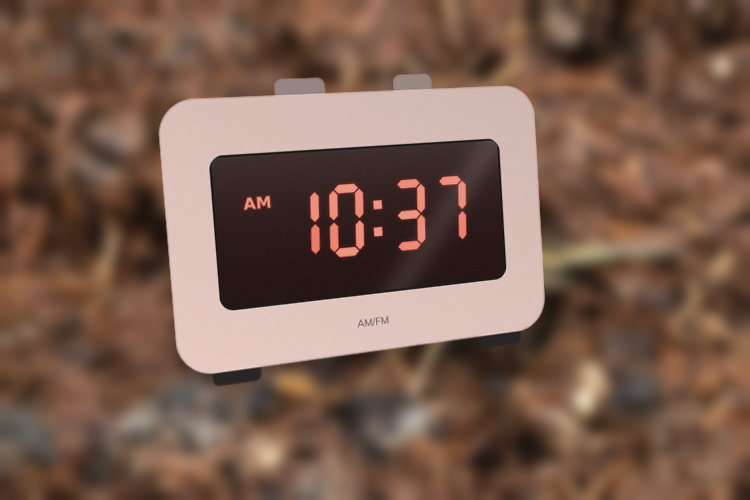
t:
10:37
